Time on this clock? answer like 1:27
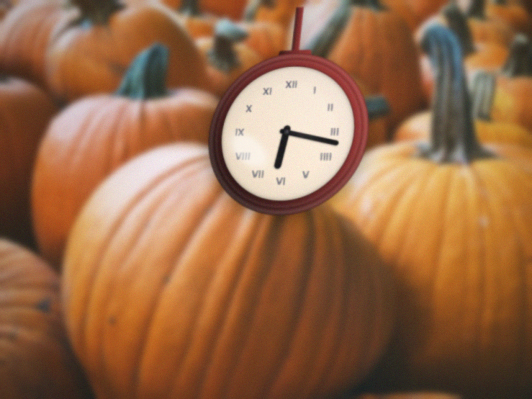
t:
6:17
